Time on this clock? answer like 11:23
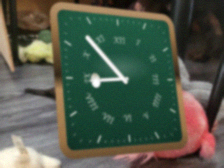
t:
8:53
